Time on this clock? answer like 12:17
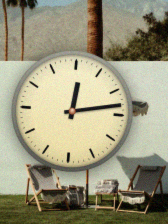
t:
12:13
